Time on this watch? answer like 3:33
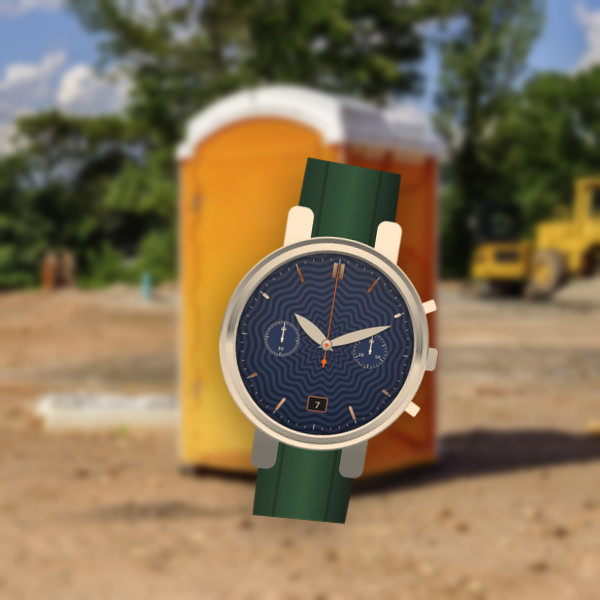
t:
10:11
